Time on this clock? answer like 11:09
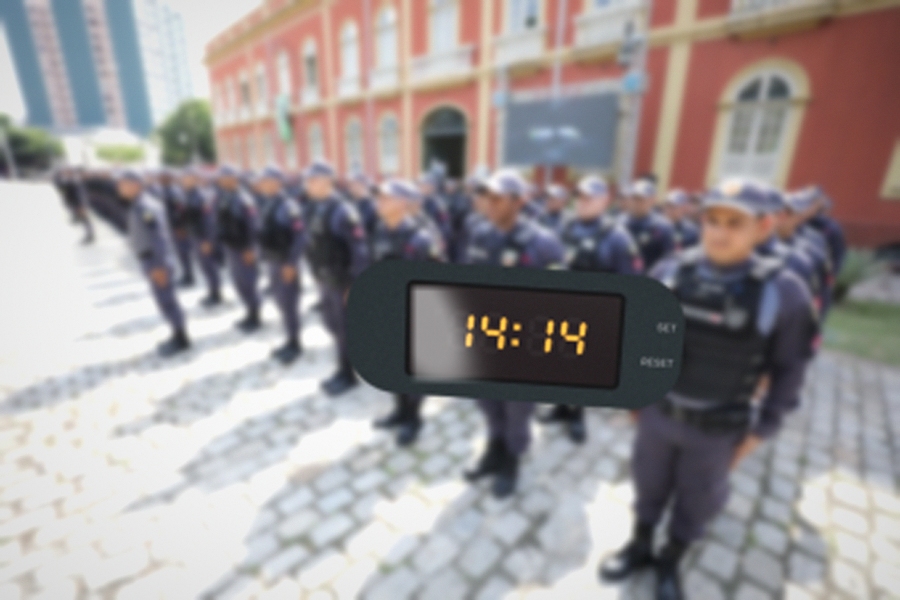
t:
14:14
